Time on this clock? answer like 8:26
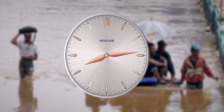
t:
8:14
